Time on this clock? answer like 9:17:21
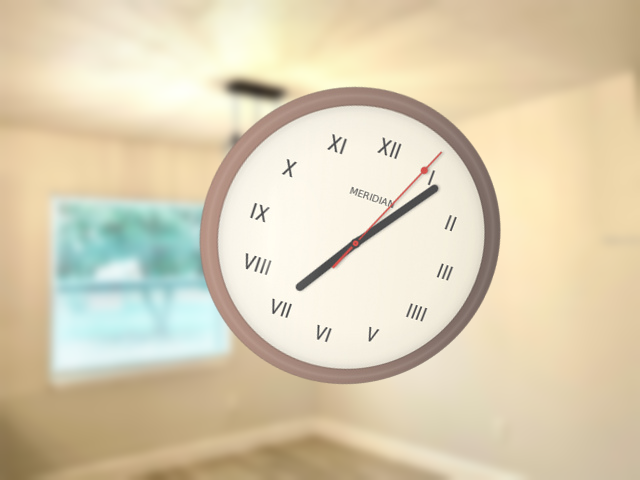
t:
7:06:04
